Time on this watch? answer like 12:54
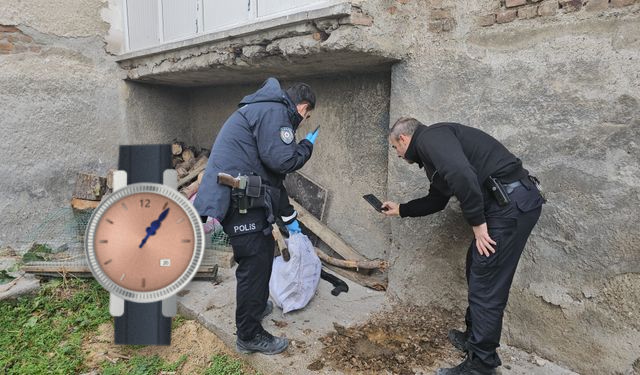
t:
1:06
